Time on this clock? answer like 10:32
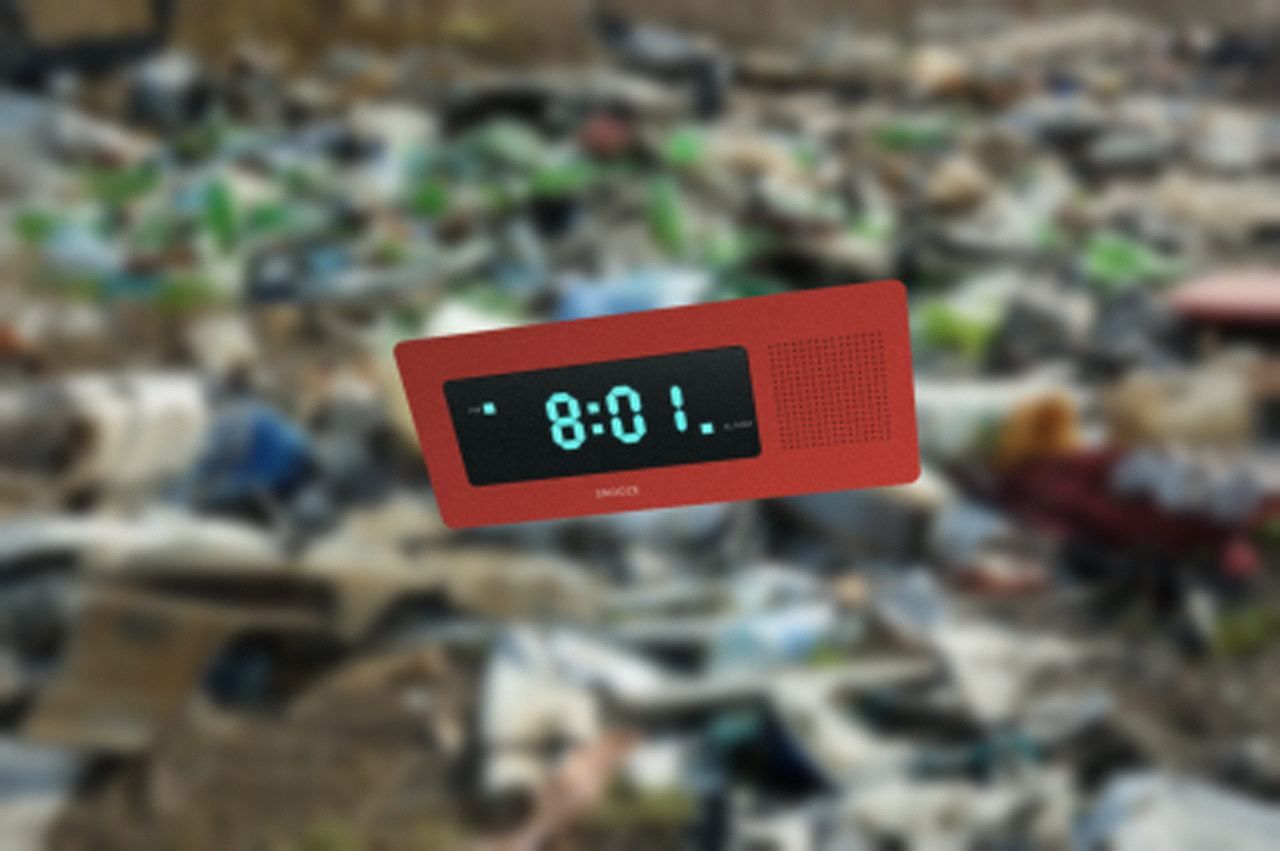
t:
8:01
